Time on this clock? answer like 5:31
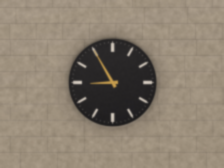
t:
8:55
